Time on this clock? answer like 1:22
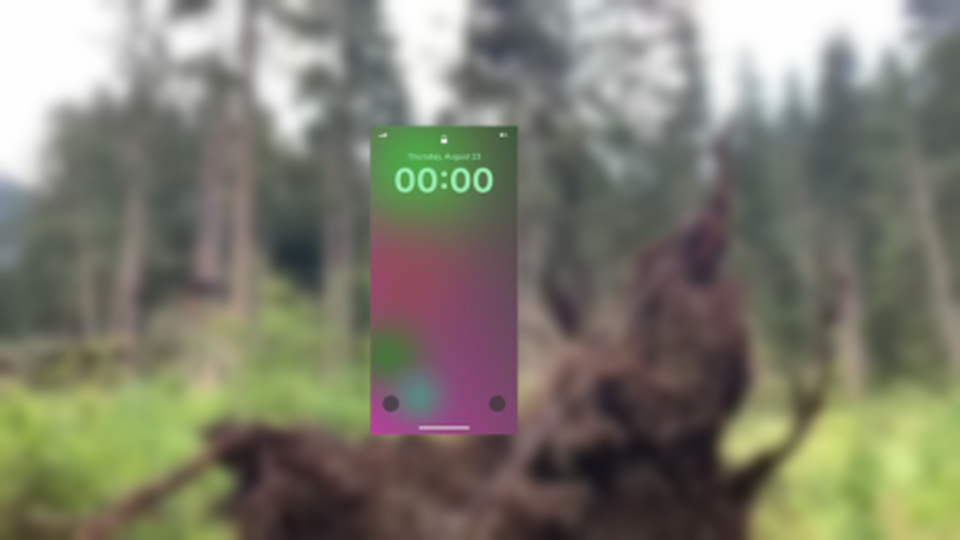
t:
0:00
